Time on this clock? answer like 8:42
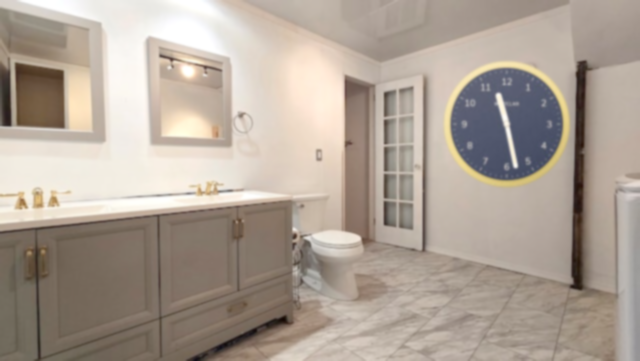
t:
11:28
